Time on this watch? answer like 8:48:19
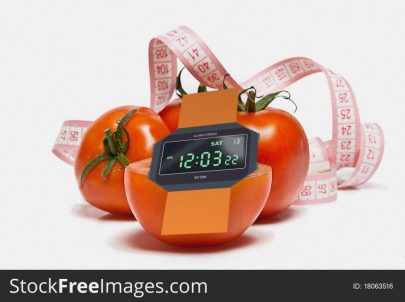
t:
12:03:22
